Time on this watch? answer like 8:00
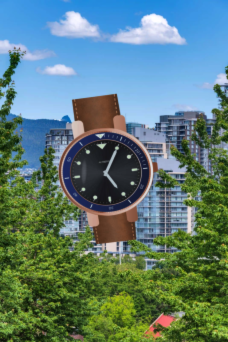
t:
5:05
